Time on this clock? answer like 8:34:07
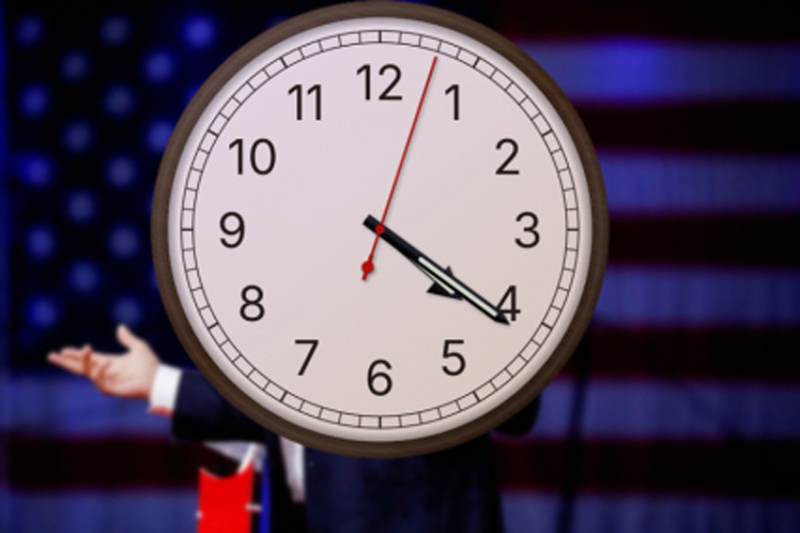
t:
4:21:03
